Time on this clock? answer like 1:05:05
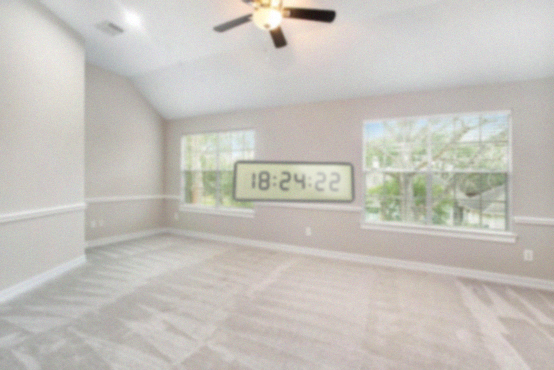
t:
18:24:22
